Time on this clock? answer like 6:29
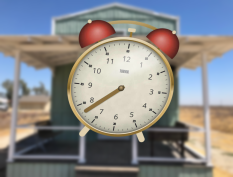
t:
7:38
